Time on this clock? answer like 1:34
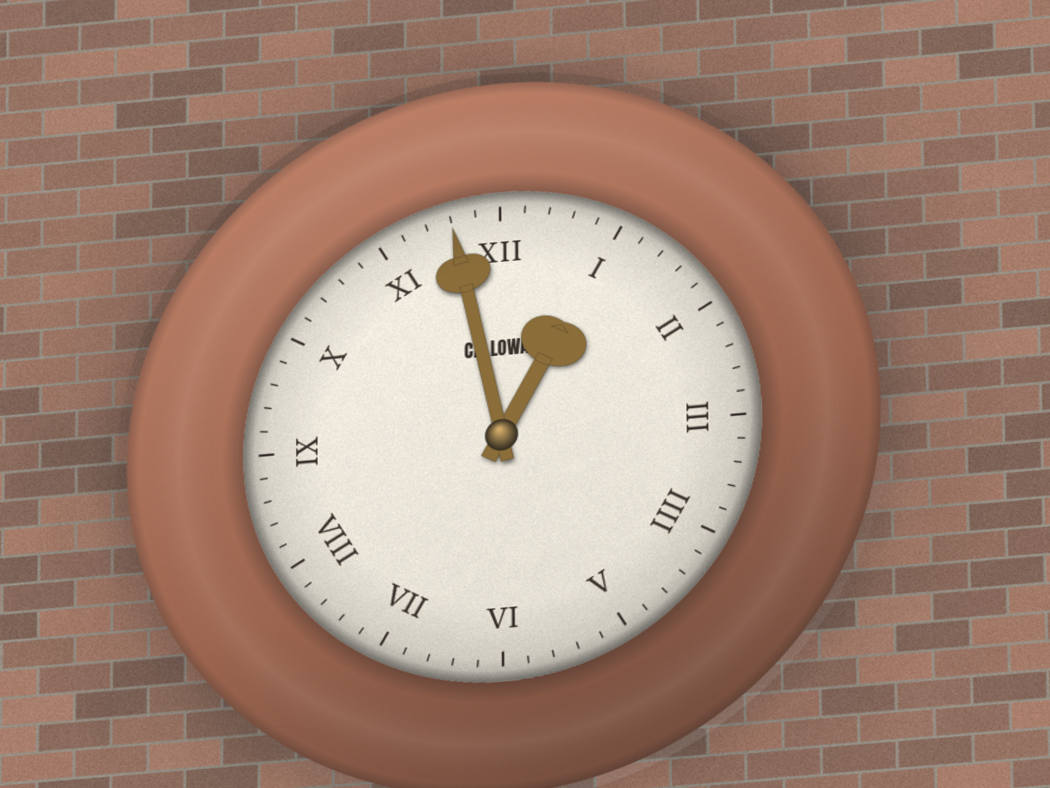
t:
12:58
